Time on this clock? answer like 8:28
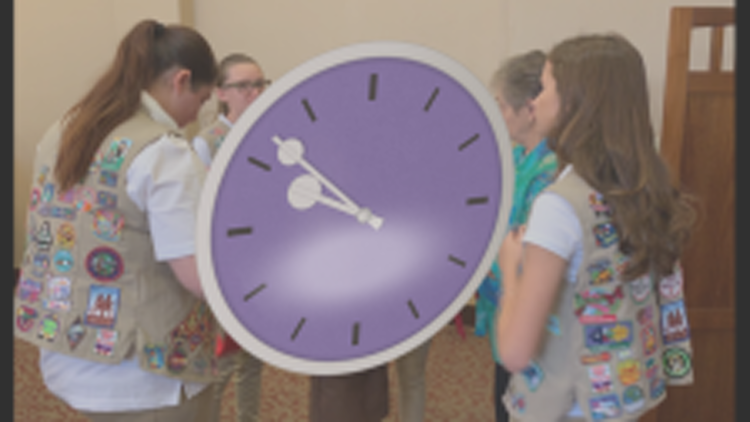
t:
9:52
